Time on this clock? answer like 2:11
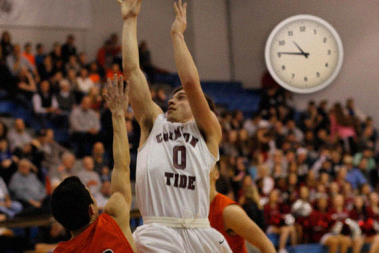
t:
10:46
